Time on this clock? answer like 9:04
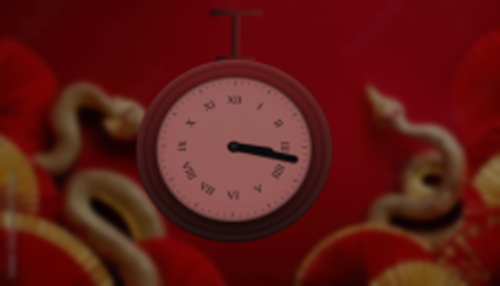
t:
3:17
